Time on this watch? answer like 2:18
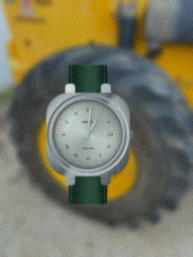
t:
1:01
